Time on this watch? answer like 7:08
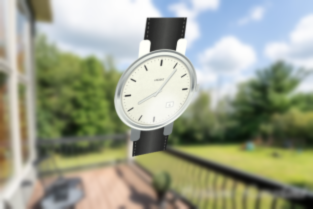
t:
8:06
